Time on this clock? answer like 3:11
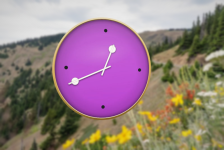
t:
12:41
